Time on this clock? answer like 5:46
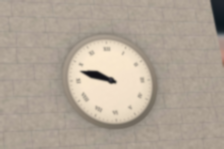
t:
9:48
